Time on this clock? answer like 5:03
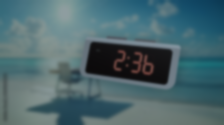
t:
2:36
